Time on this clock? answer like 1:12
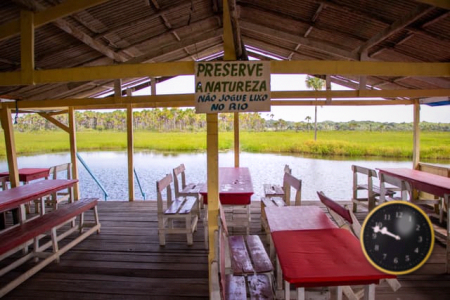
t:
9:48
